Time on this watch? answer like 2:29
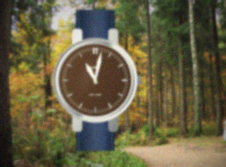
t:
11:02
